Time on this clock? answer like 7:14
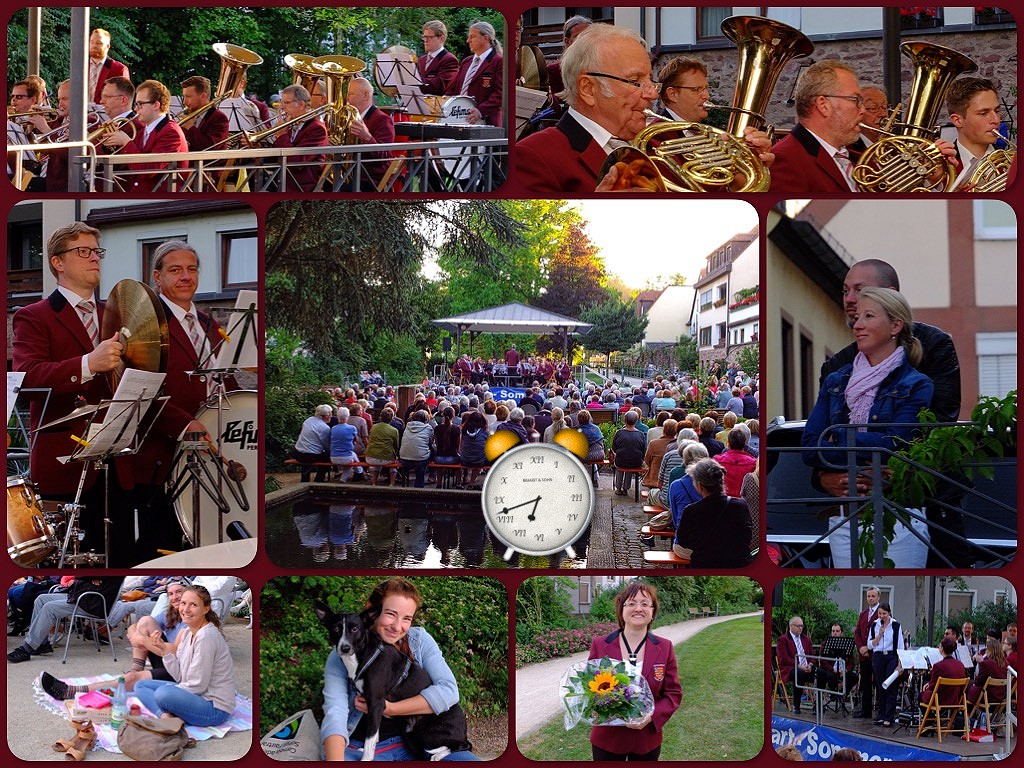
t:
6:42
